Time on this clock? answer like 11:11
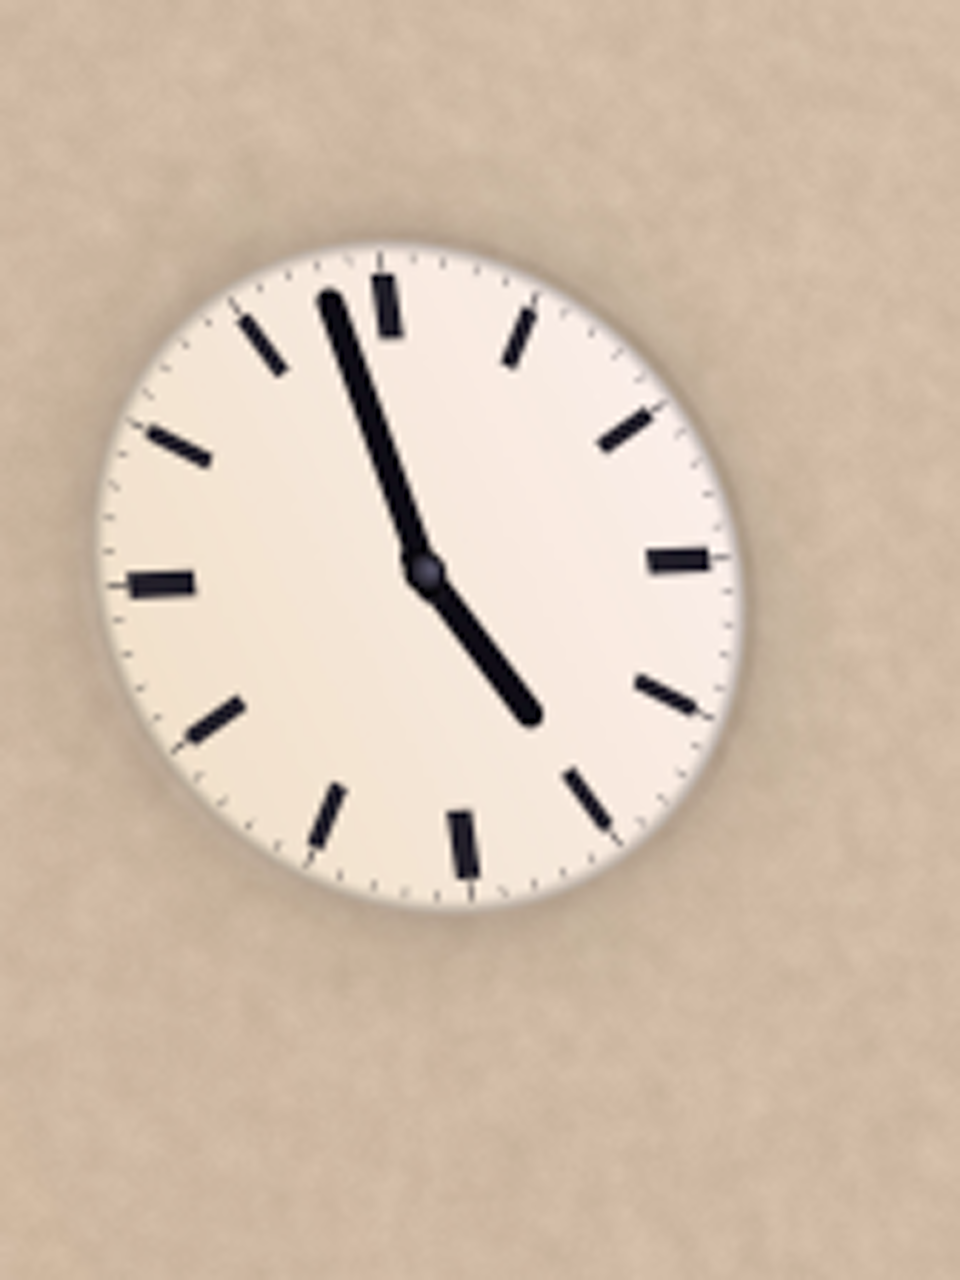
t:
4:58
